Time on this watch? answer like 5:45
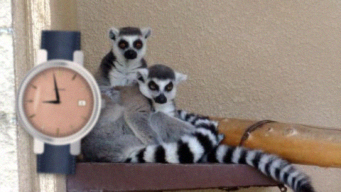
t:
8:58
